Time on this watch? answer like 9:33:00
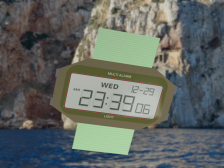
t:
23:39:06
